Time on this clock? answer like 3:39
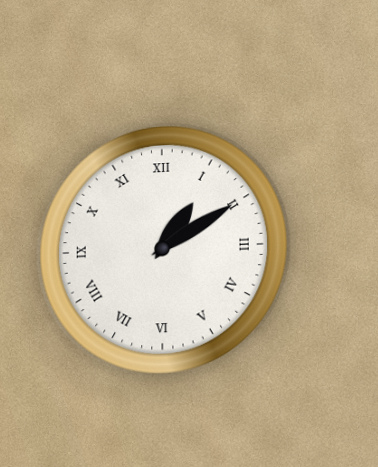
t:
1:10
